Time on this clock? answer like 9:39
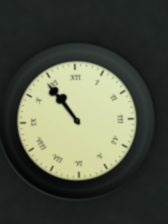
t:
10:54
